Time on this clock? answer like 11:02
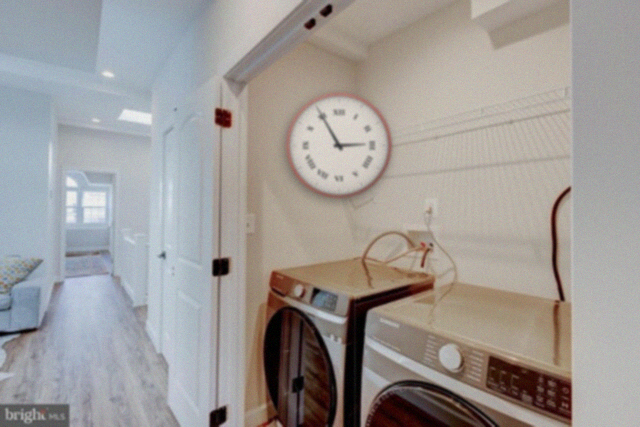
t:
2:55
